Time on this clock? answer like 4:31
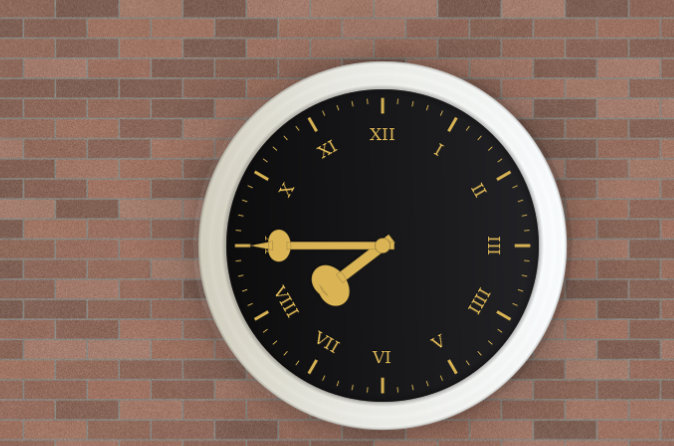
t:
7:45
